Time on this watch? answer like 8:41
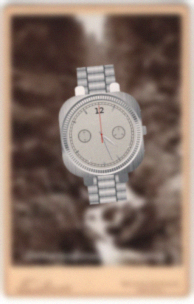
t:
4:27
